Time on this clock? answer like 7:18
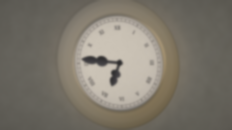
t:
6:46
